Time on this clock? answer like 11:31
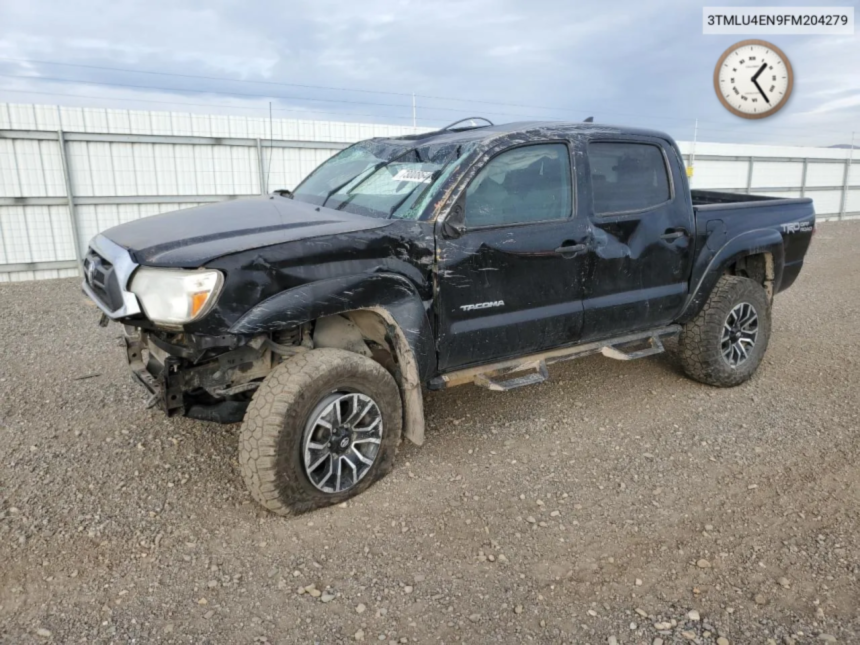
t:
1:25
